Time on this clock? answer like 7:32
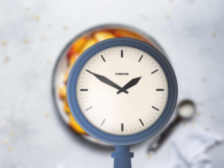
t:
1:50
